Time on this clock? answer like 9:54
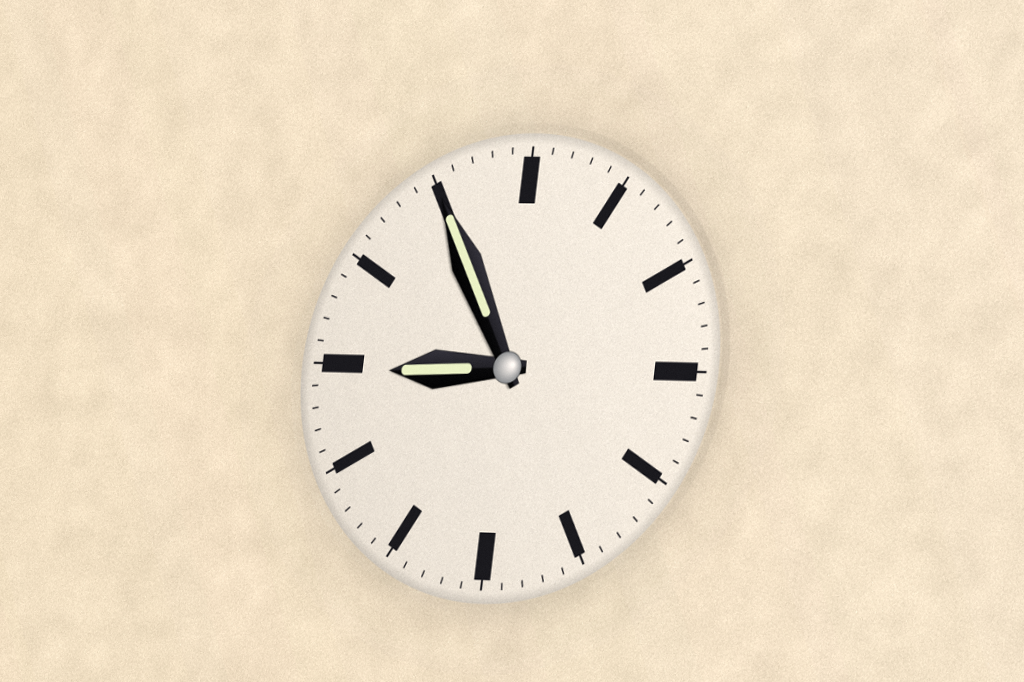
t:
8:55
